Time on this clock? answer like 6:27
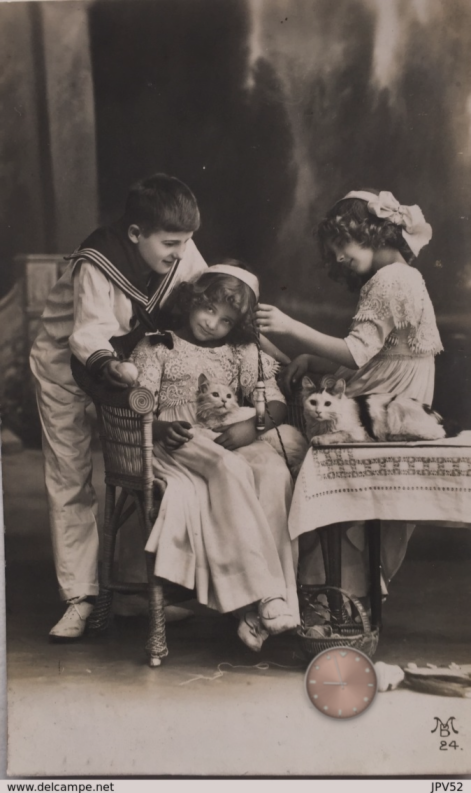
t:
8:57
